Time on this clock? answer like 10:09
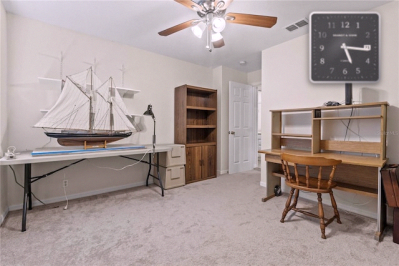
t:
5:16
